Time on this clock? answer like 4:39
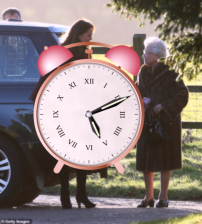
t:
5:11
